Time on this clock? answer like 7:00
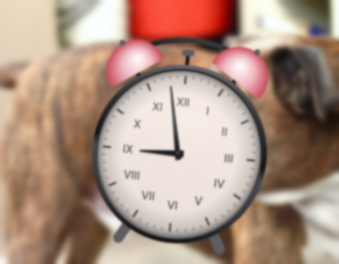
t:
8:58
